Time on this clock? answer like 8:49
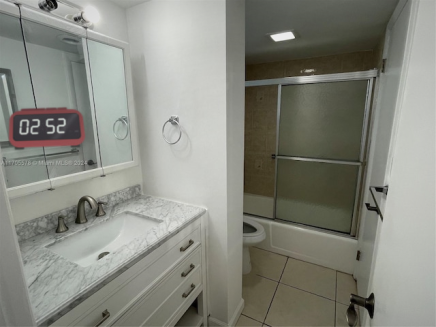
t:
2:52
